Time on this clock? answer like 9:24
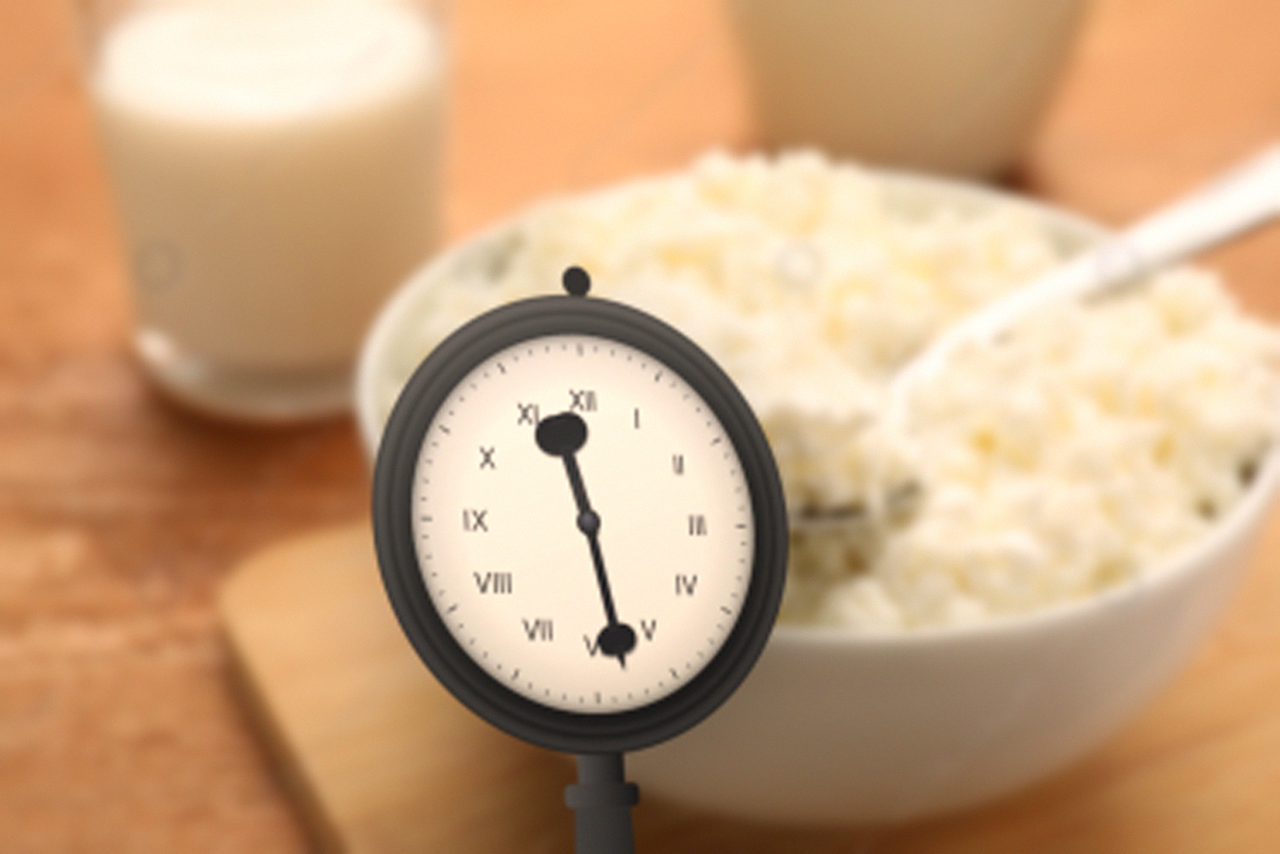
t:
11:28
